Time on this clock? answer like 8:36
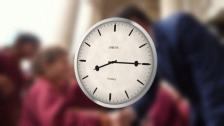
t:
8:15
